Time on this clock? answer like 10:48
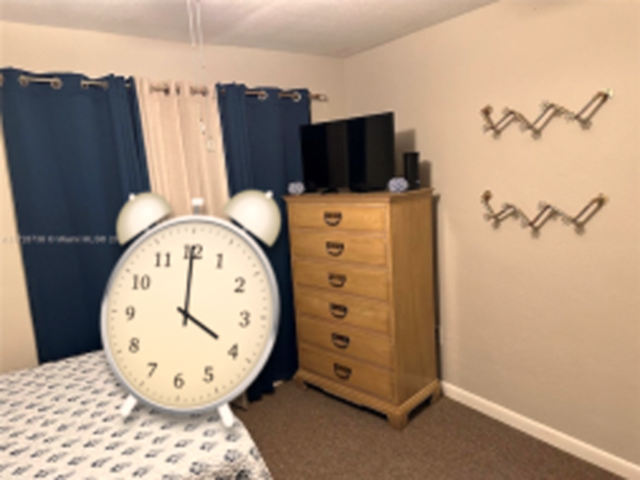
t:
4:00
